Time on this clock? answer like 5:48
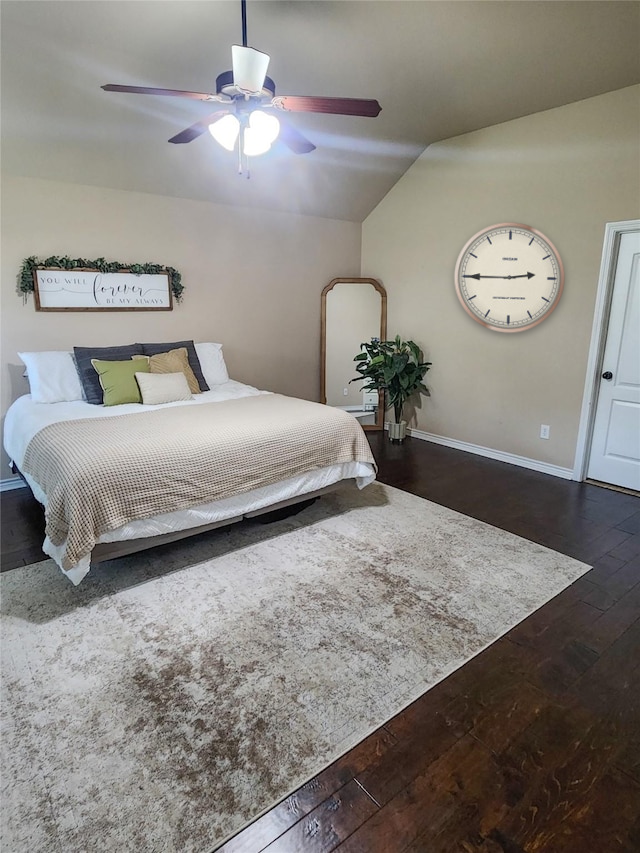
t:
2:45
